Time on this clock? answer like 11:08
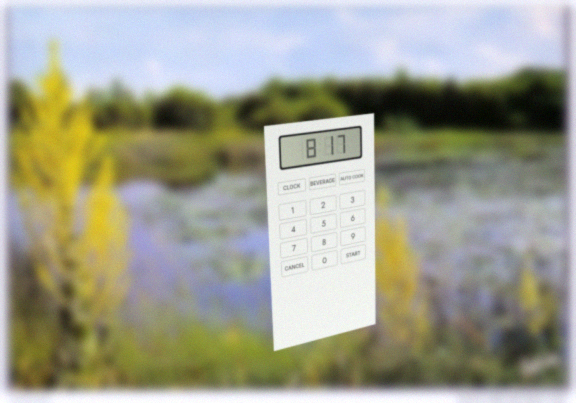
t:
8:17
